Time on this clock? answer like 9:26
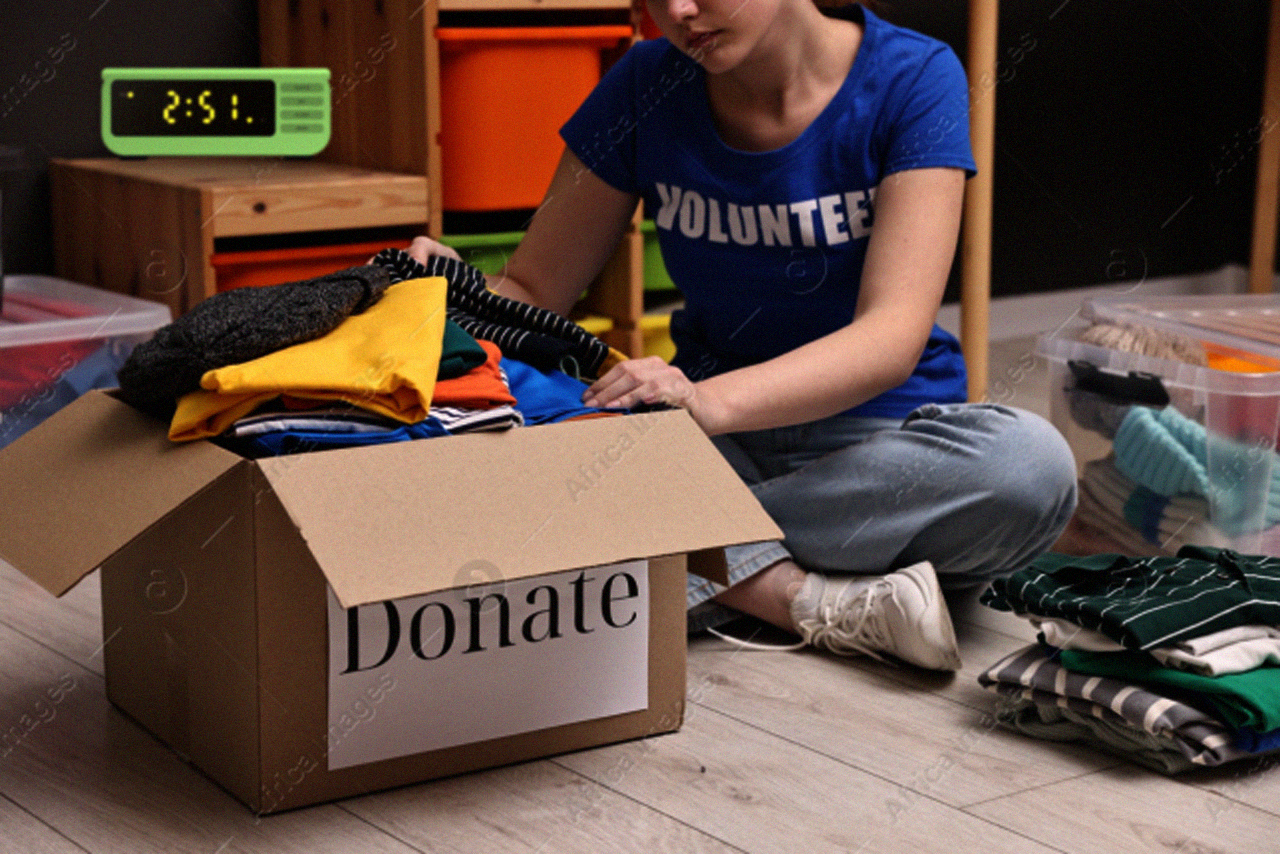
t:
2:51
